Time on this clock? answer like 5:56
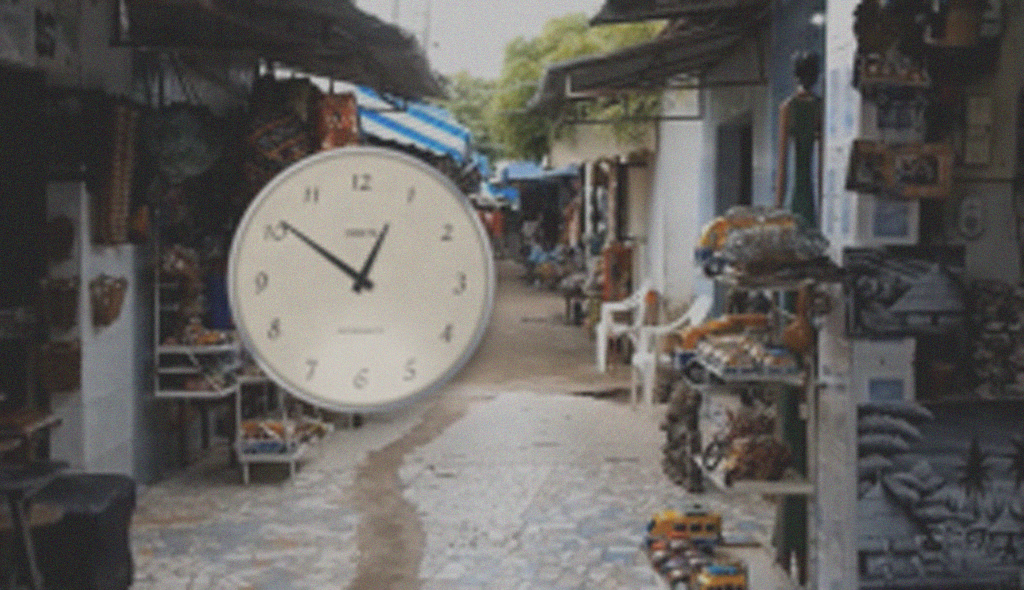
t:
12:51
